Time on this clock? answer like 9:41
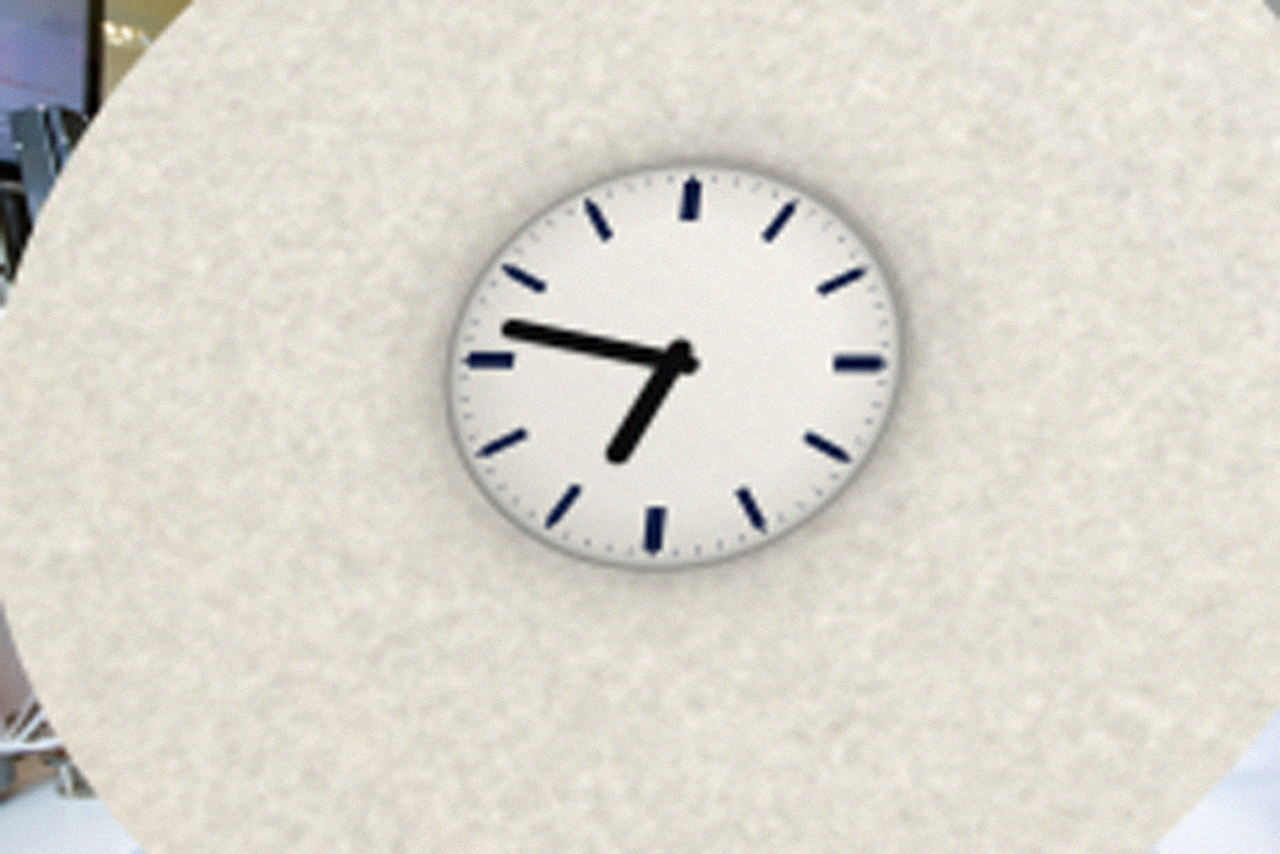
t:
6:47
